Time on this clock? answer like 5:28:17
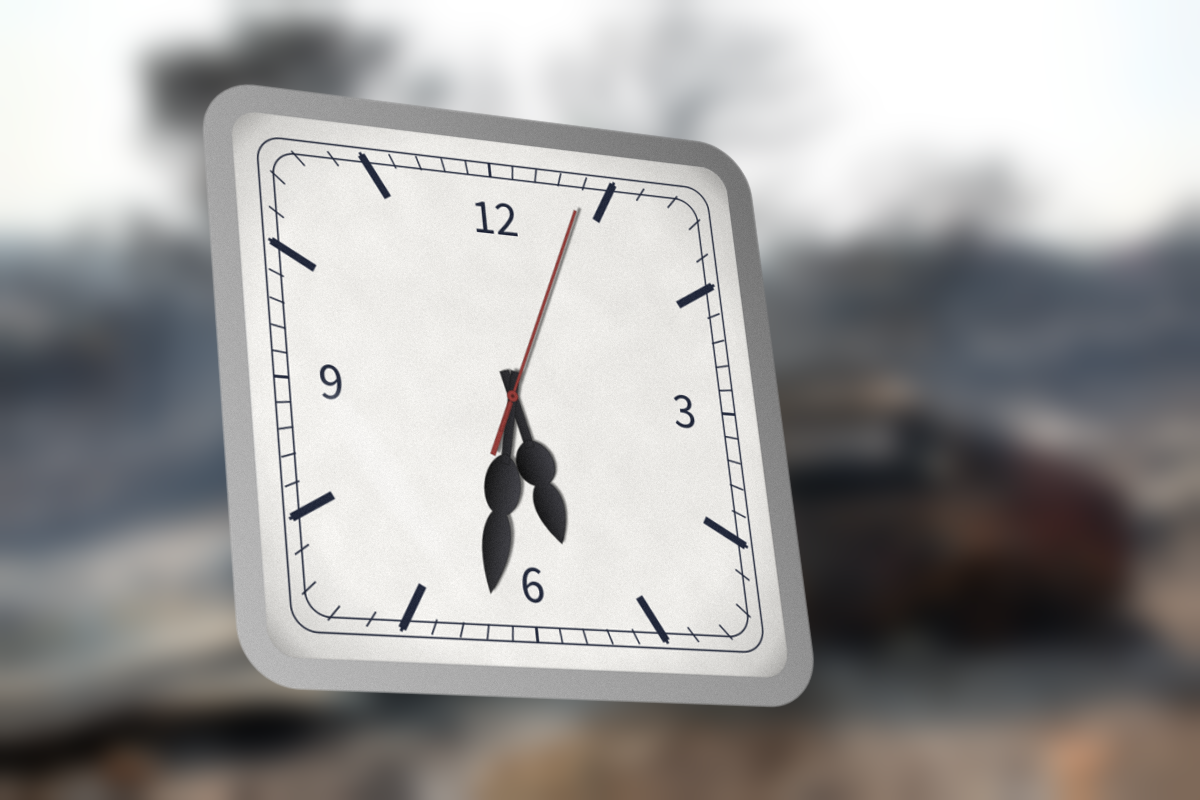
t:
5:32:04
